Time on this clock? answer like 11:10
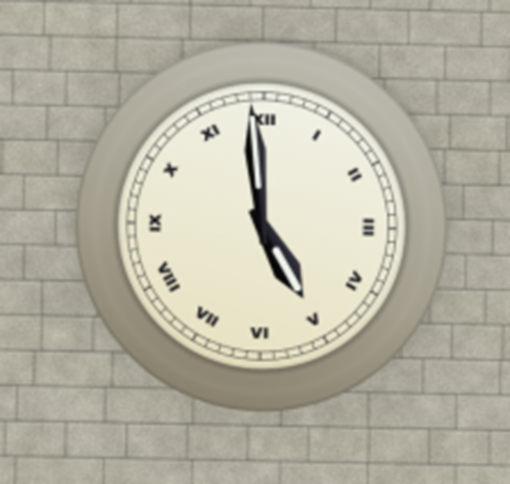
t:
4:59
